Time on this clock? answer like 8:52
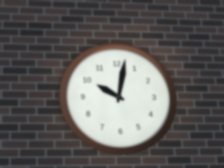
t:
10:02
